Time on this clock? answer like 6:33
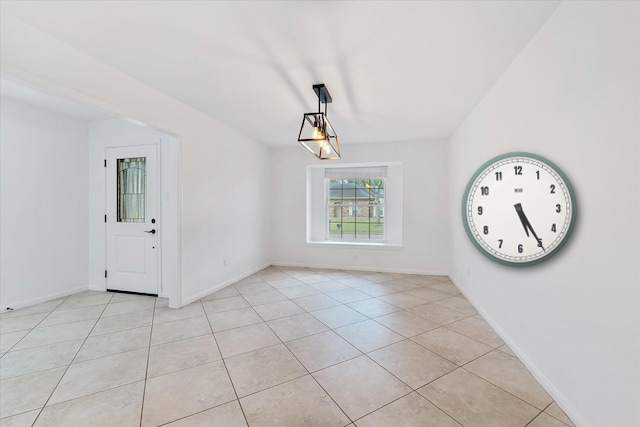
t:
5:25
